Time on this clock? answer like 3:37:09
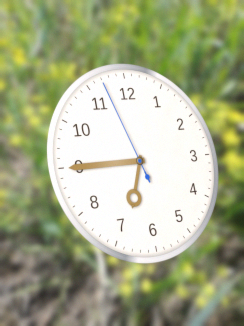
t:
6:44:57
